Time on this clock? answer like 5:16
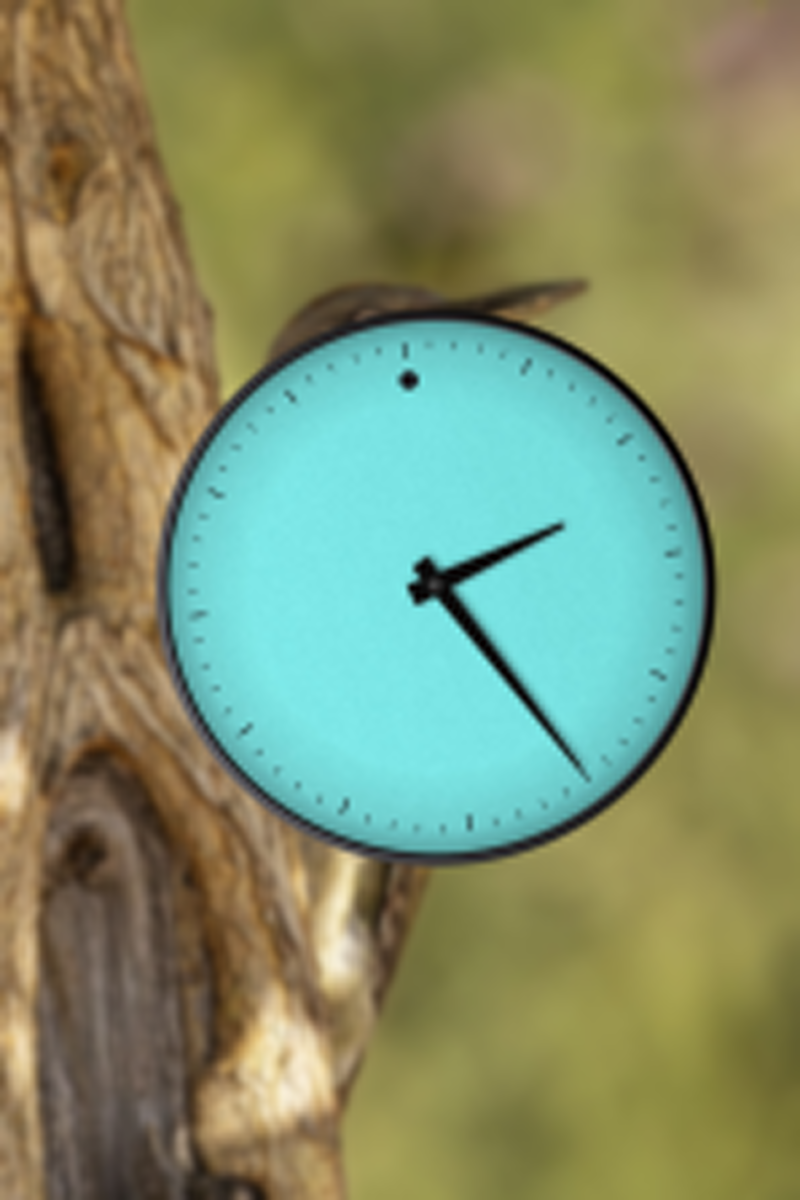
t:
2:25
